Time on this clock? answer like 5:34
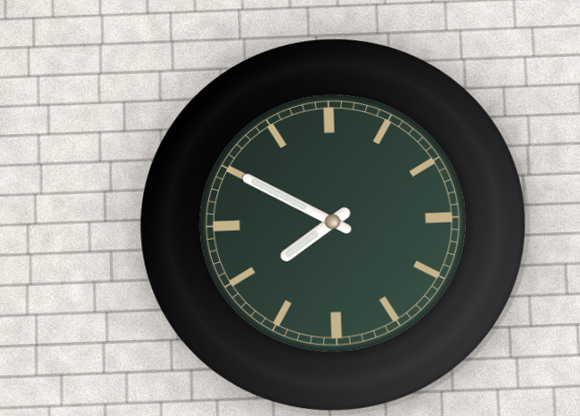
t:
7:50
